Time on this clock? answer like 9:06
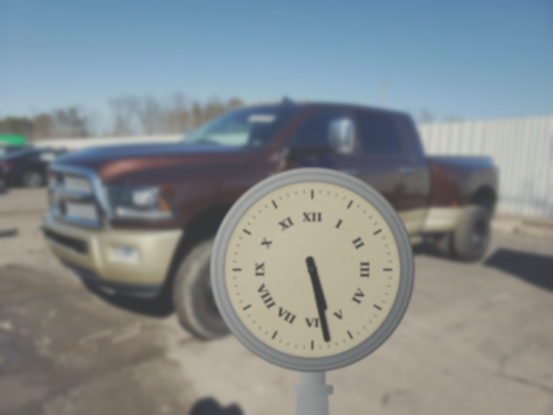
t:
5:28
